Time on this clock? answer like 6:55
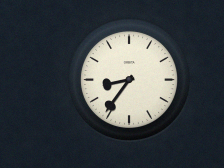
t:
8:36
